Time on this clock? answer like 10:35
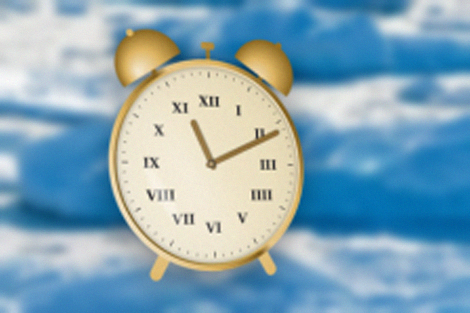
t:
11:11
